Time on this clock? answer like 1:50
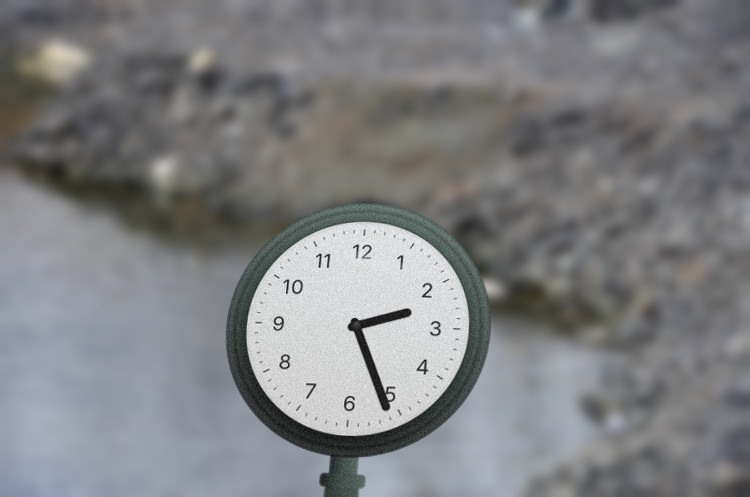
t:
2:26
